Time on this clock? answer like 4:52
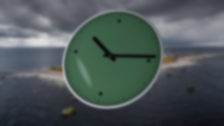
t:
10:14
